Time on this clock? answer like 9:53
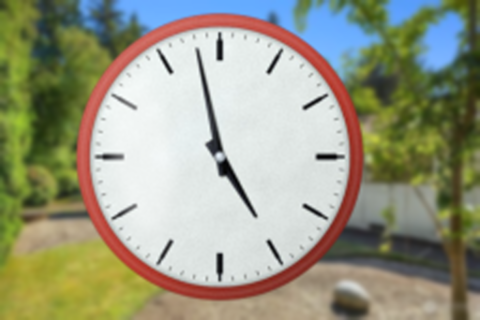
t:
4:58
